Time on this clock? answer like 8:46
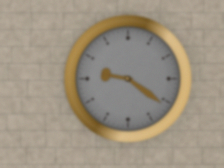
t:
9:21
